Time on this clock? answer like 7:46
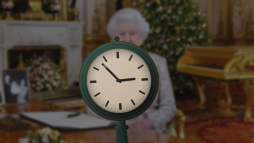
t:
2:53
